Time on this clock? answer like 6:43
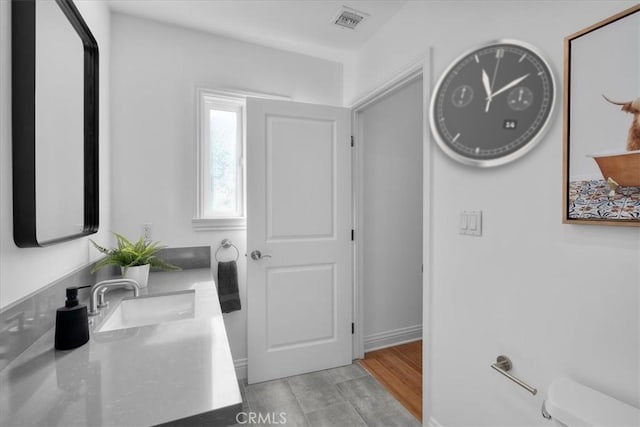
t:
11:09
